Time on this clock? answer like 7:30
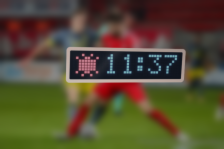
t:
11:37
